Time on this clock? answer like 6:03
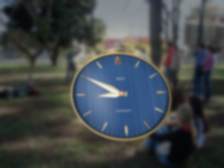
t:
8:50
